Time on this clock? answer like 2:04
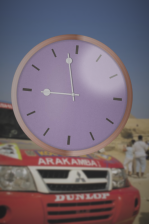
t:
8:58
